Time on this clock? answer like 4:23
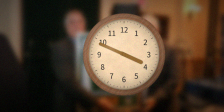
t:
3:49
